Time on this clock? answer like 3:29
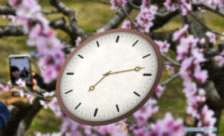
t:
7:13
